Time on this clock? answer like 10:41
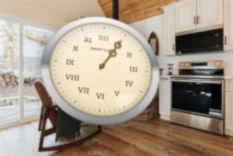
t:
1:05
